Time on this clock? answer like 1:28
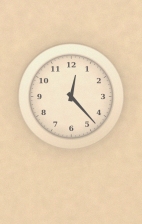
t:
12:23
